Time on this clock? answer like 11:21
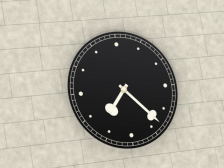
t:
7:23
